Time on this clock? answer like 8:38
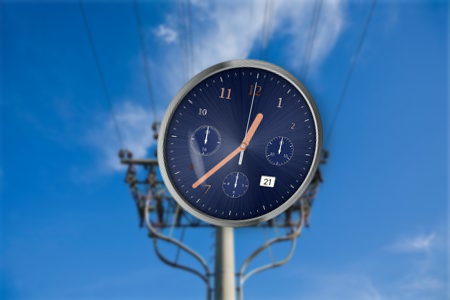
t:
12:37
